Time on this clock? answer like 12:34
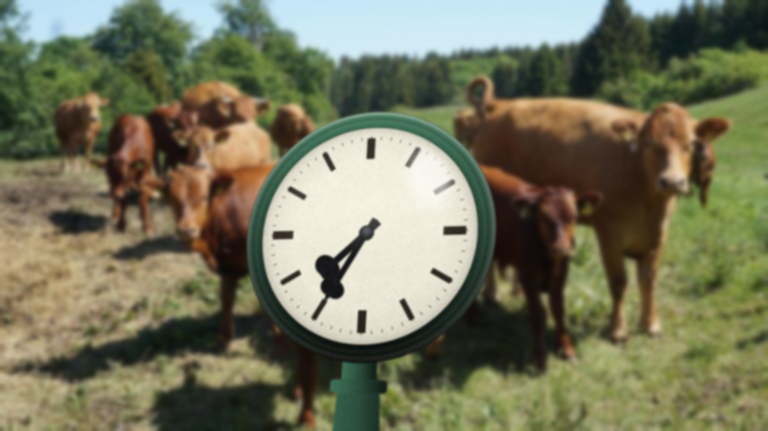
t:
7:35
